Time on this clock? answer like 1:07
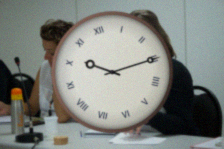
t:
10:15
